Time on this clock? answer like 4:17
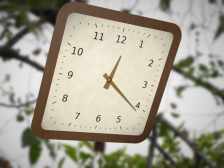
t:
12:21
